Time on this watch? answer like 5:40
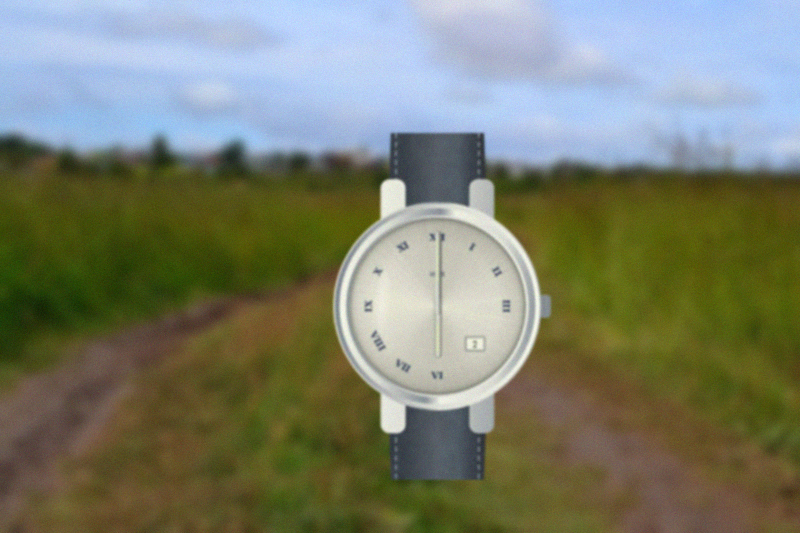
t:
6:00
